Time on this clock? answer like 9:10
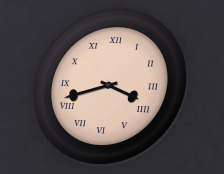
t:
3:42
